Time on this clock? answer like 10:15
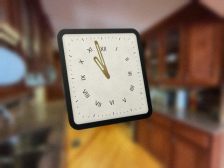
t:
10:58
